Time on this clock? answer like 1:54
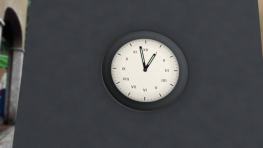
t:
12:58
